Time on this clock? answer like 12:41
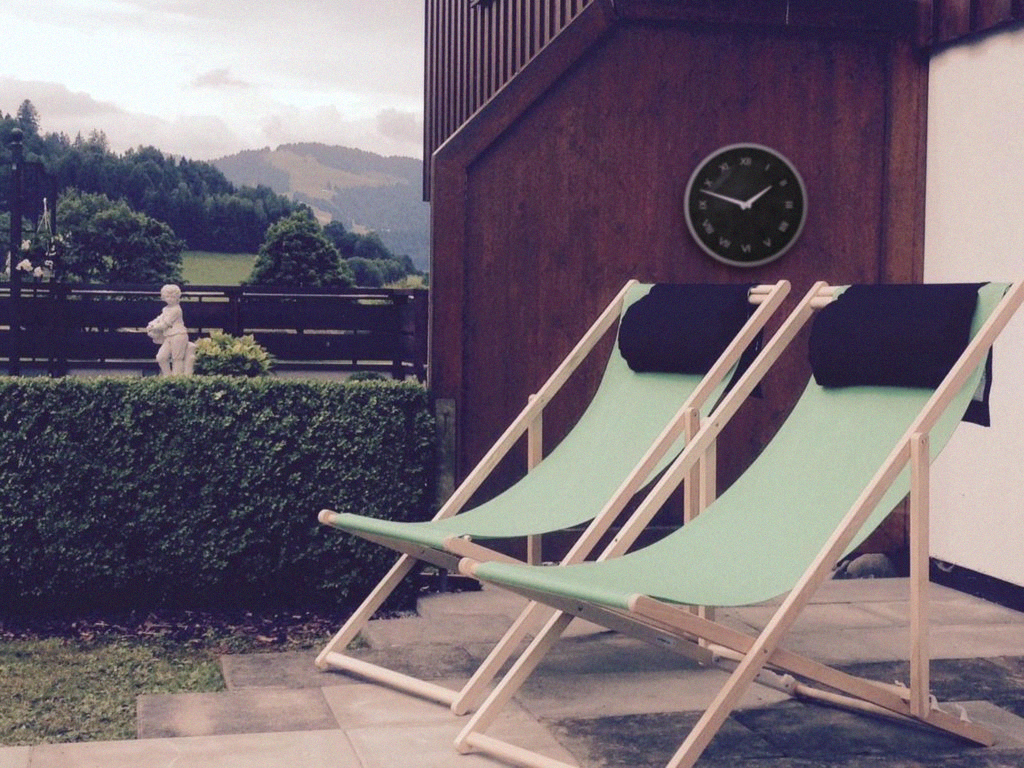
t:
1:48
